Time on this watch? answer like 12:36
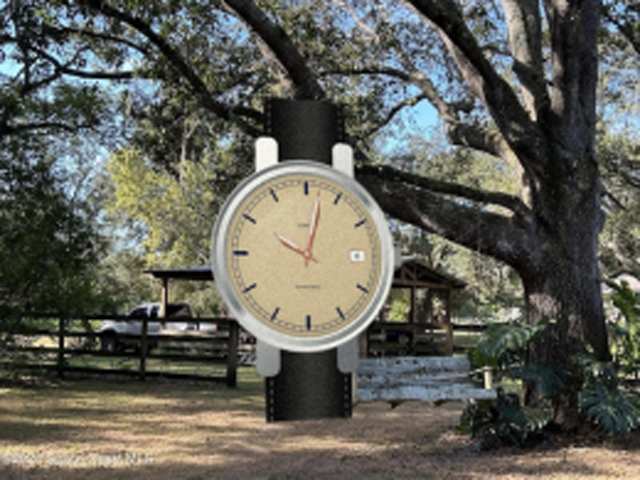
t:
10:02
